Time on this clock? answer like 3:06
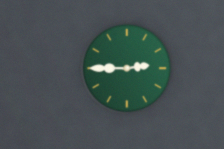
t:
2:45
